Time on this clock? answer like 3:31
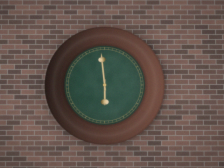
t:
5:59
